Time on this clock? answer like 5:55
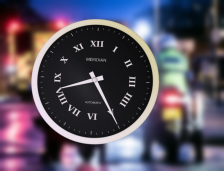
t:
8:25
